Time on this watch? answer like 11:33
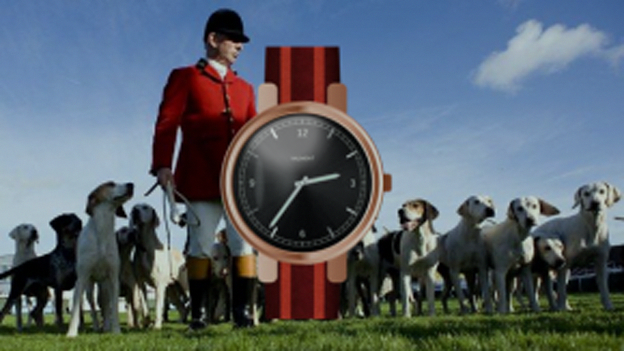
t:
2:36
